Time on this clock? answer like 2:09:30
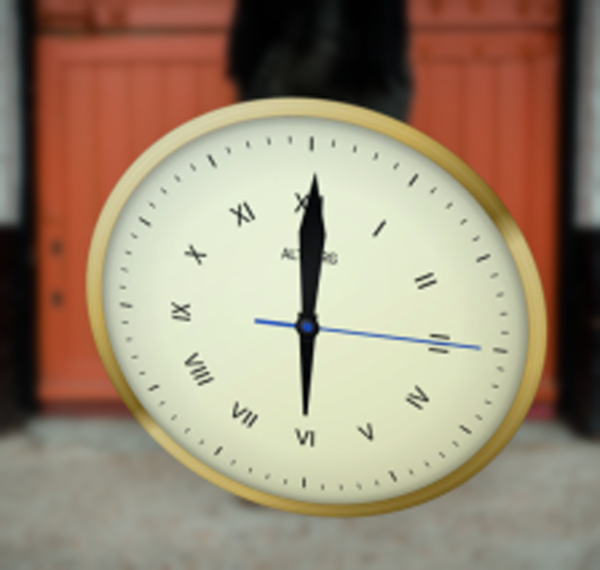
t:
6:00:15
